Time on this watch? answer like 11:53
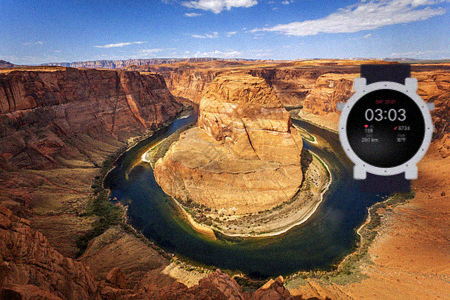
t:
3:03
